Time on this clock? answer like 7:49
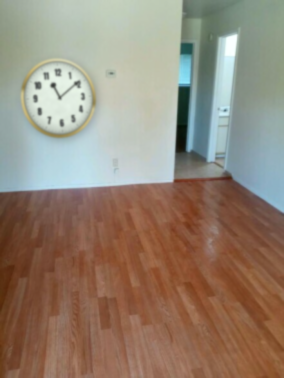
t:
11:09
